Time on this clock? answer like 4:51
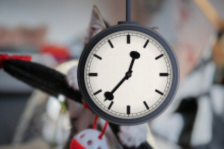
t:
12:37
